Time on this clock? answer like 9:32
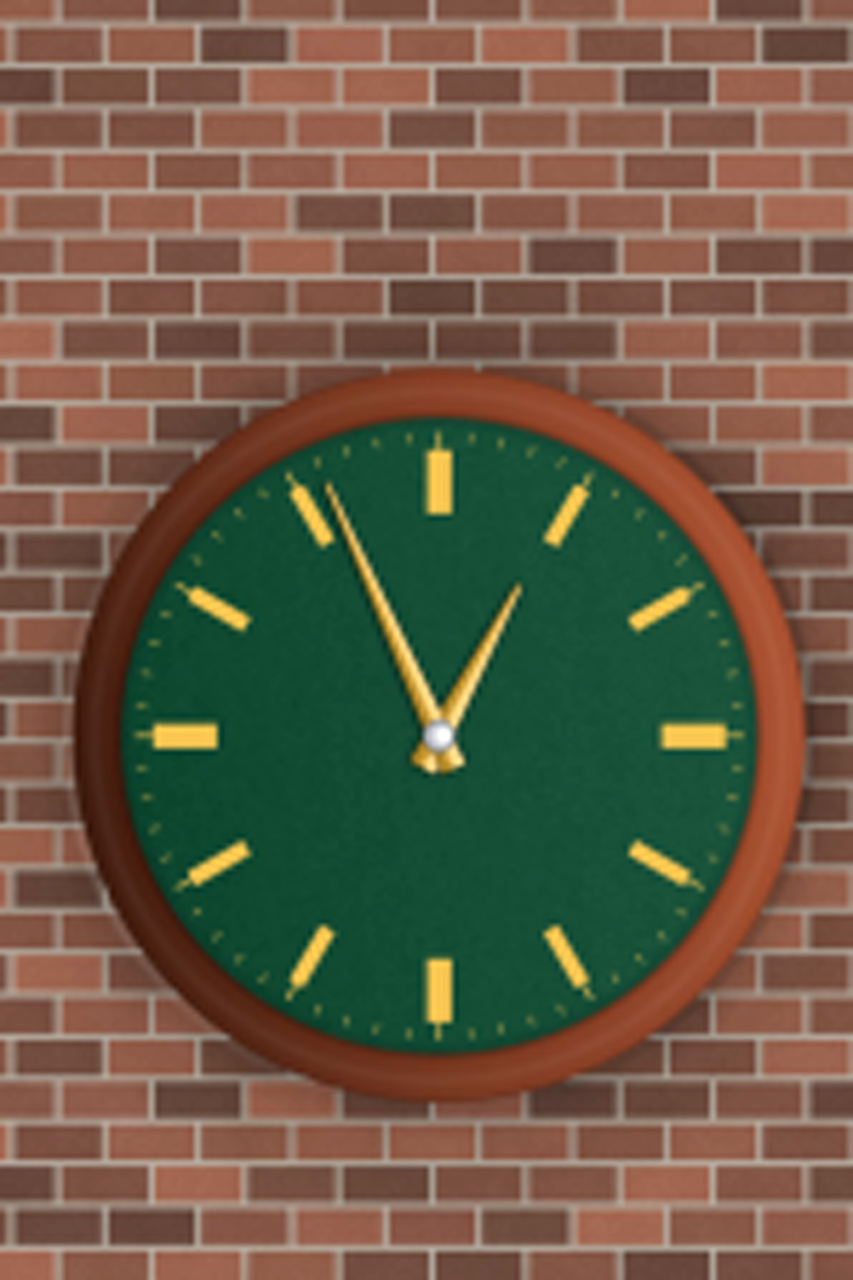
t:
12:56
